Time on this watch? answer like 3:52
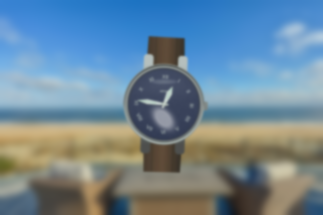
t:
12:46
